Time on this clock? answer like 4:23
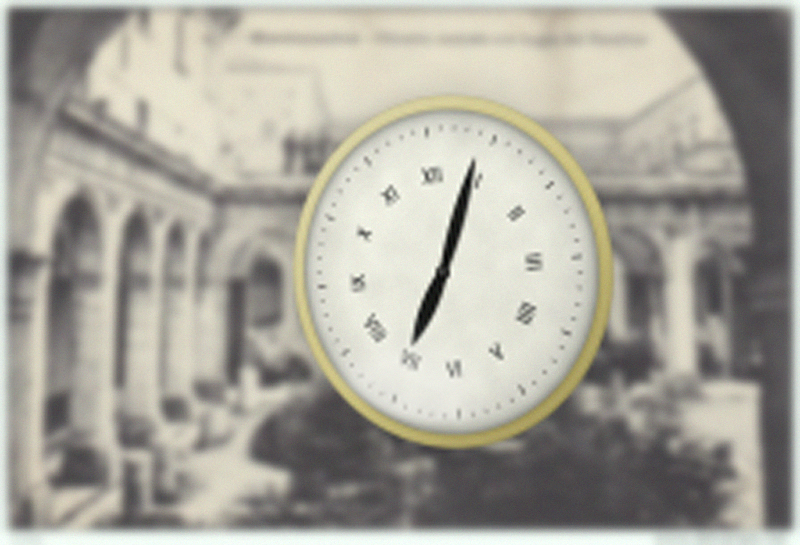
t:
7:04
